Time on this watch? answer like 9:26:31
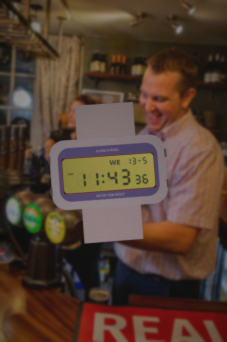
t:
11:43:36
